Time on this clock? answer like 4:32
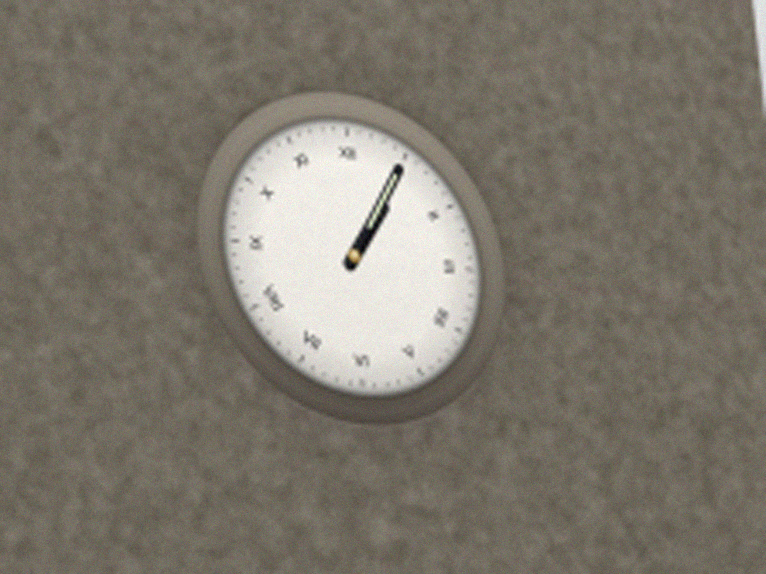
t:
1:05
